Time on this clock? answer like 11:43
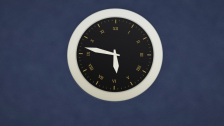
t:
5:47
